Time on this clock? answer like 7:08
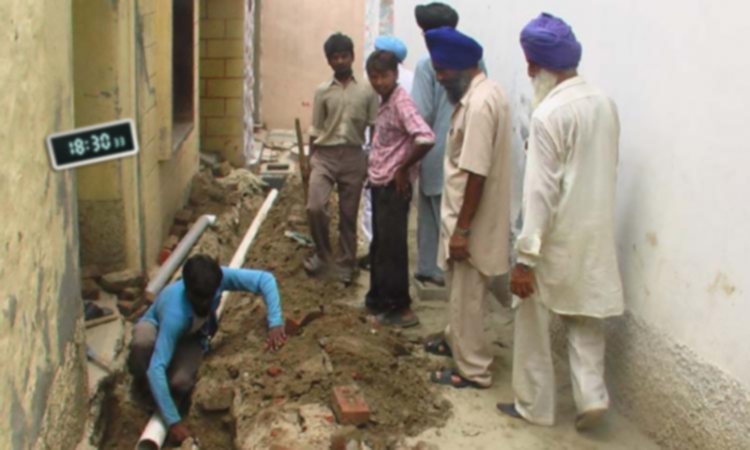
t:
18:30
